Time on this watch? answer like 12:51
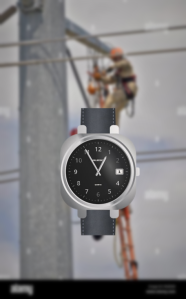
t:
12:55
